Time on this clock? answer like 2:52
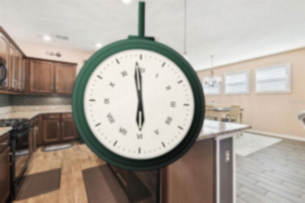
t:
5:59
